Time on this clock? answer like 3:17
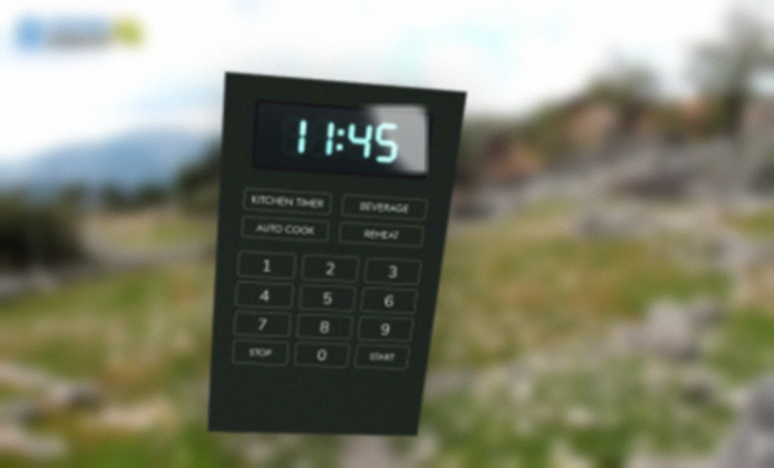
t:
11:45
